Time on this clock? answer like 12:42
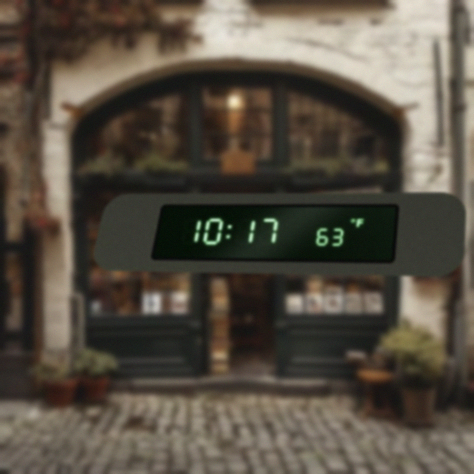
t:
10:17
